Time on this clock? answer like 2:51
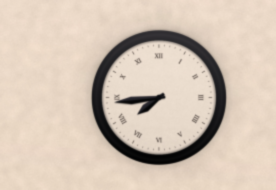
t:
7:44
